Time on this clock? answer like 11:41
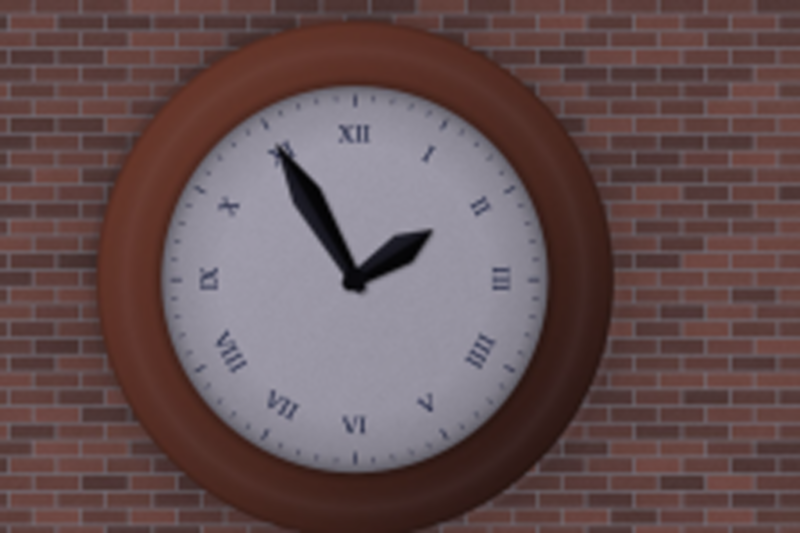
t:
1:55
